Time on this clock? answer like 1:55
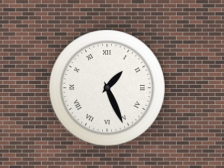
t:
1:26
